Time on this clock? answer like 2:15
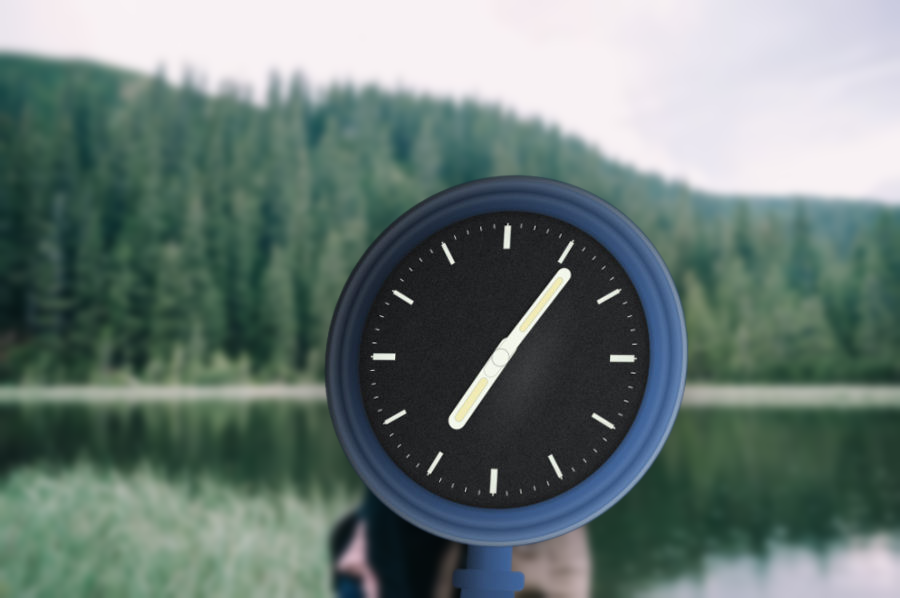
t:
7:06
